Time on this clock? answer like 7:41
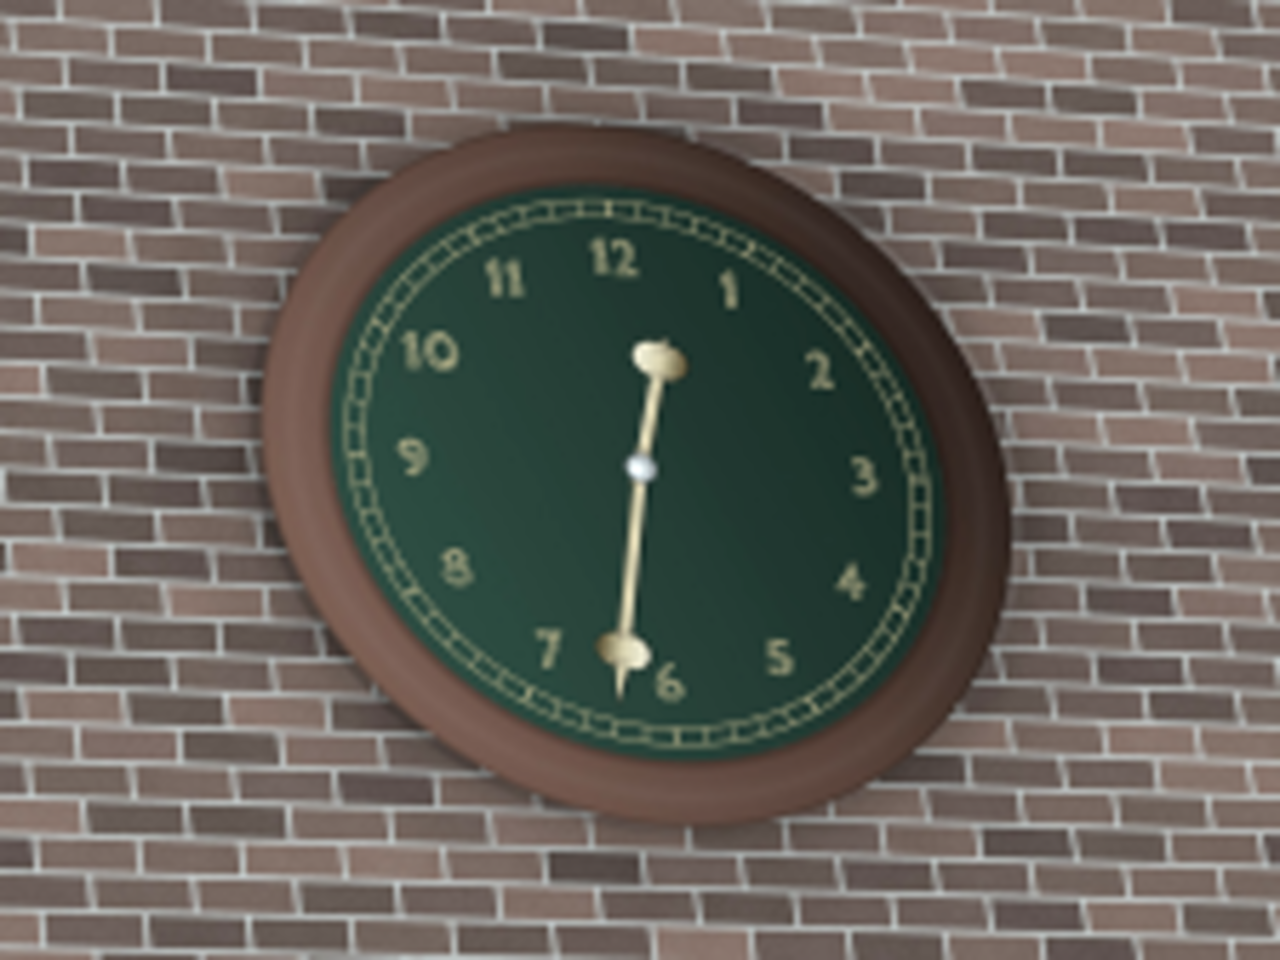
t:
12:32
